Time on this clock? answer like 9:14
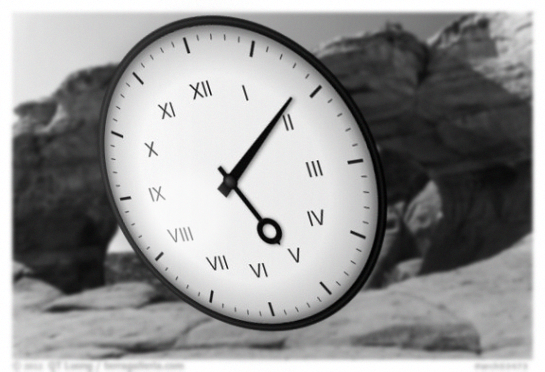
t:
5:09
